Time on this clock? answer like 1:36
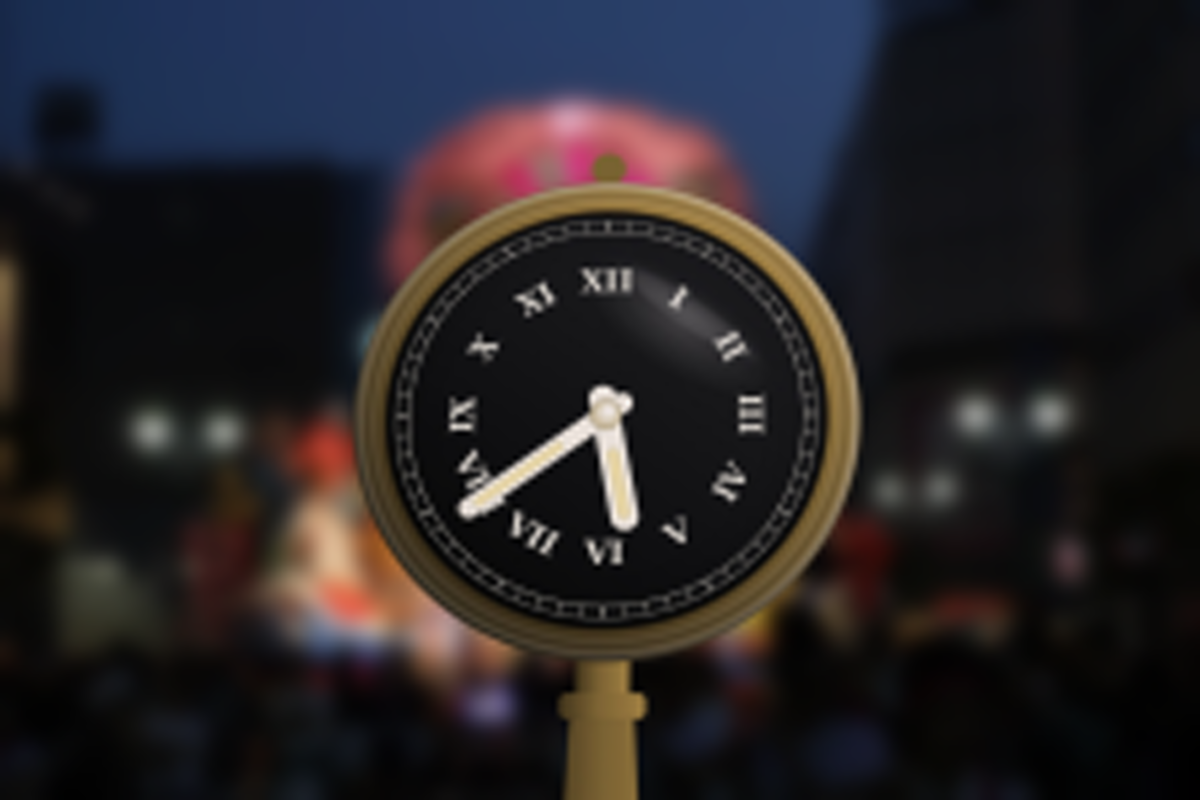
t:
5:39
